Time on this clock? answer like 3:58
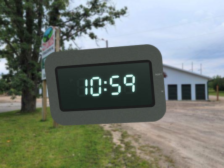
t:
10:59
